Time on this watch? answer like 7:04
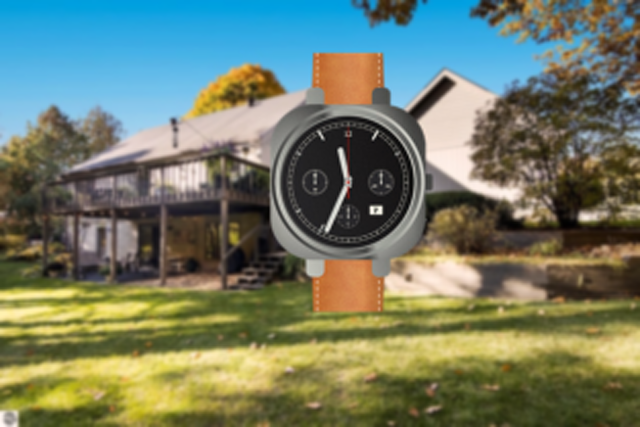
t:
11:34
